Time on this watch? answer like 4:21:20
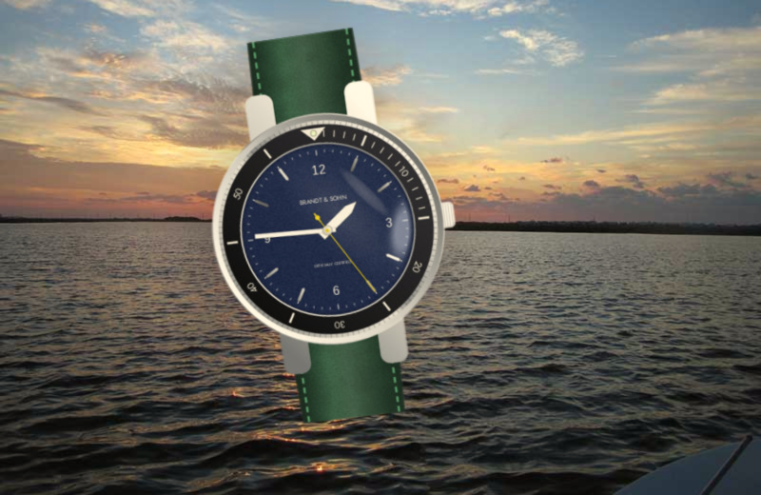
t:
1:45:25
